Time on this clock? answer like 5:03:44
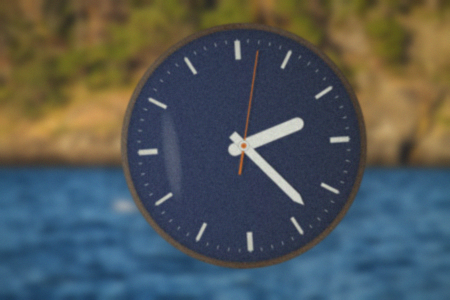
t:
2:23:02
